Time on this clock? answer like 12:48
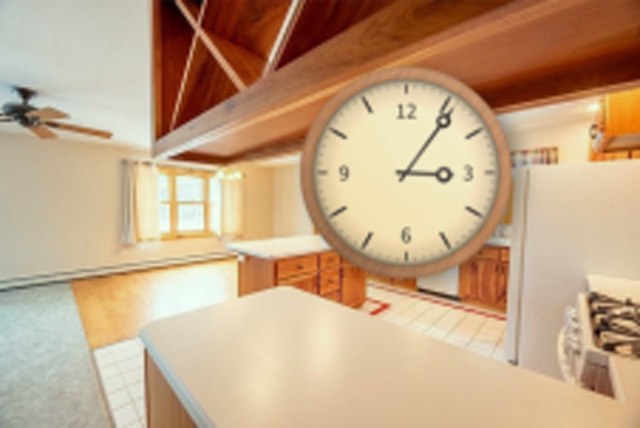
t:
3:06
